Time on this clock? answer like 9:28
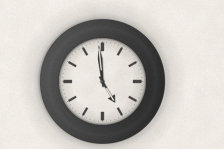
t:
4:59
